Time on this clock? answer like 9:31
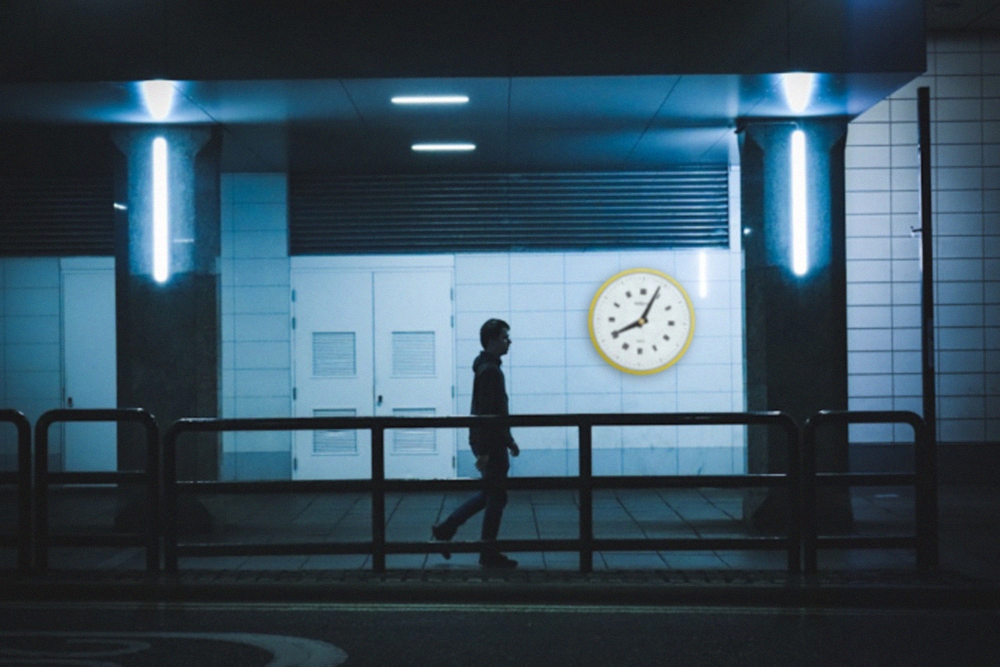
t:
8:04
